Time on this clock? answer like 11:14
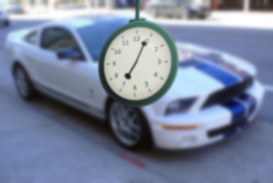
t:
7:04
